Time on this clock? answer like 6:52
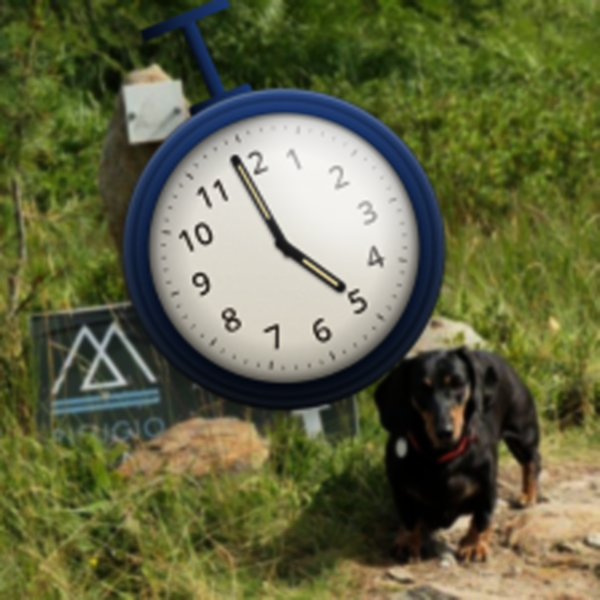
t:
4:59
